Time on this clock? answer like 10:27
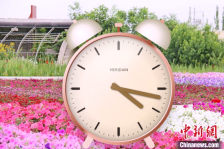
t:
4:17
